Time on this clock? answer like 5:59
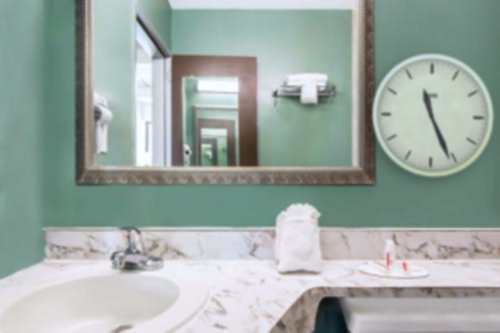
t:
11:26
